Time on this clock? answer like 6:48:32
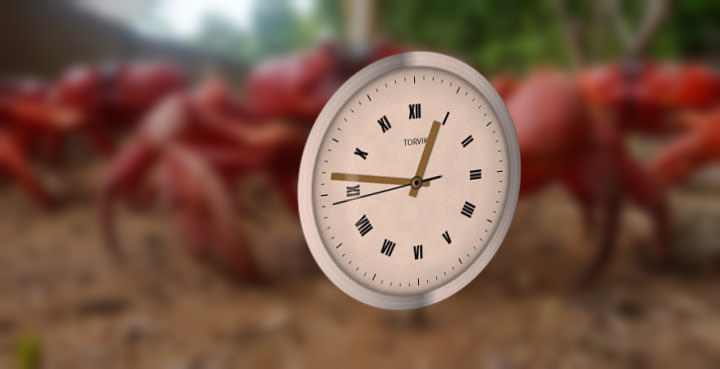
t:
12:46:44
